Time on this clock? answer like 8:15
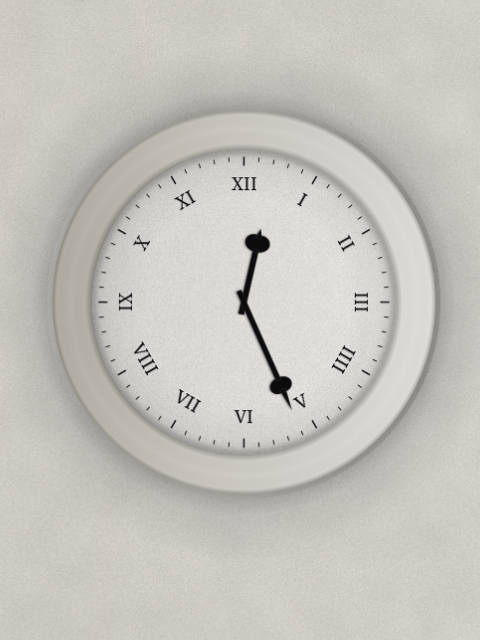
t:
12:26
